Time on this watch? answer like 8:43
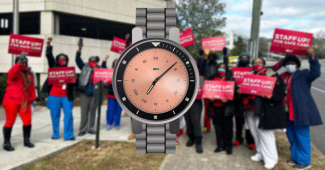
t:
7:08
